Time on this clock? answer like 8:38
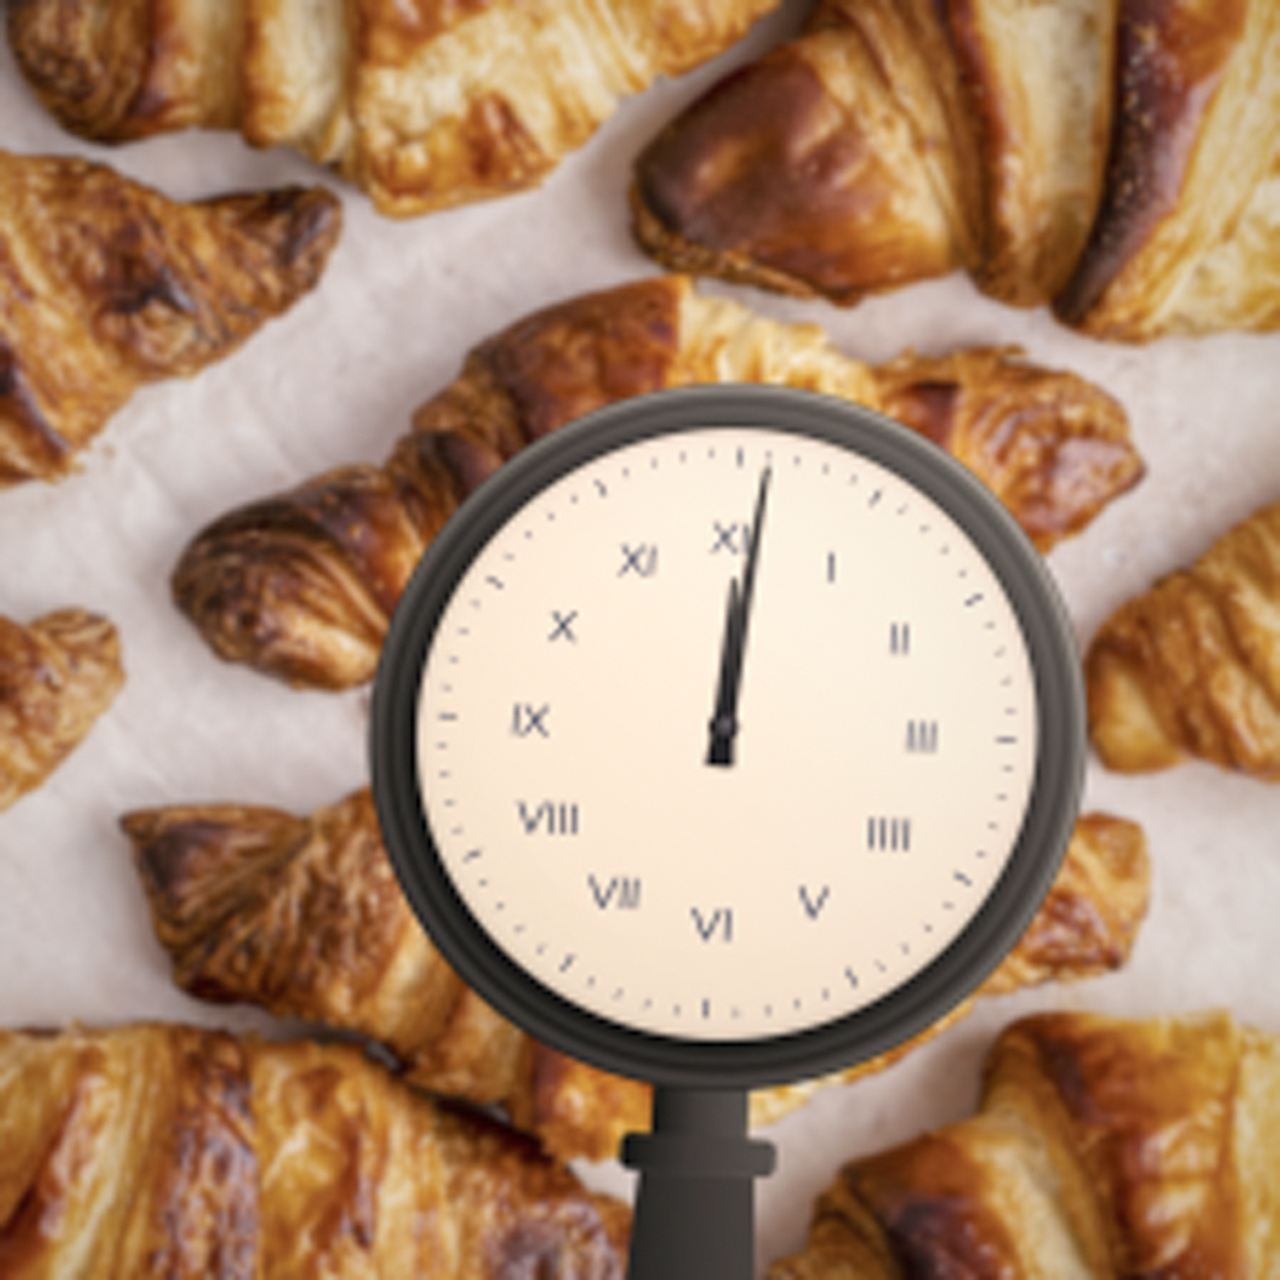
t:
12:01
